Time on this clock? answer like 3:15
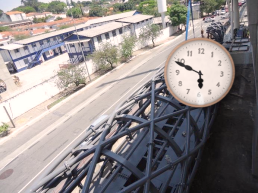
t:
5:49
